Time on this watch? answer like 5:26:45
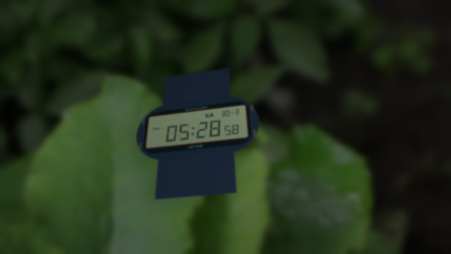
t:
5:28:58
